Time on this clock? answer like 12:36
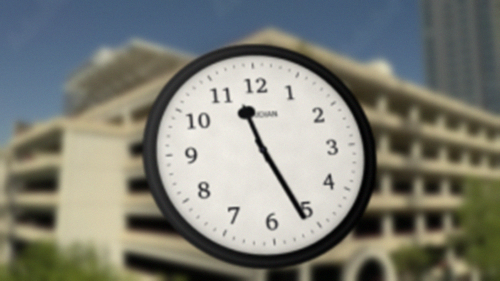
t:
11:26
